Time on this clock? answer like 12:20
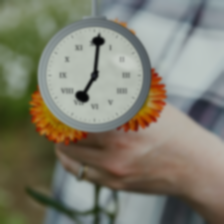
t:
7:01
